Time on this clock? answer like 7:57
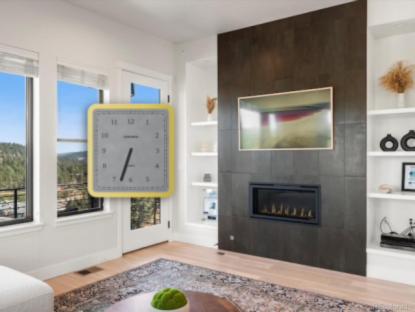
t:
6:33
